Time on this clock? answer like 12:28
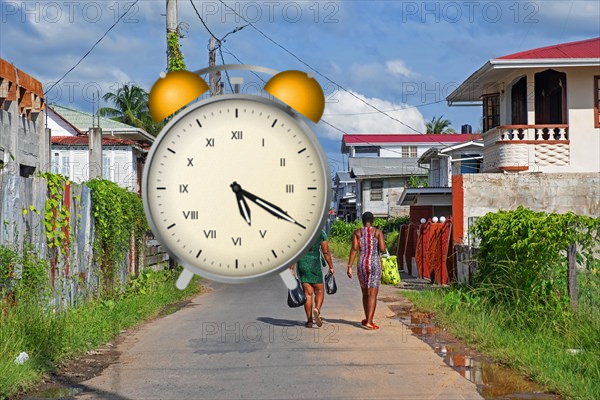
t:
5:20
